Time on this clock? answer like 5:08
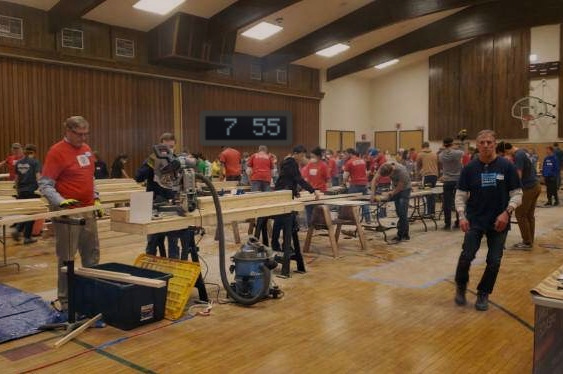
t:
7:55
